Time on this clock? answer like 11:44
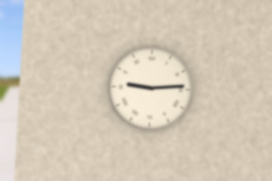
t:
9:14
